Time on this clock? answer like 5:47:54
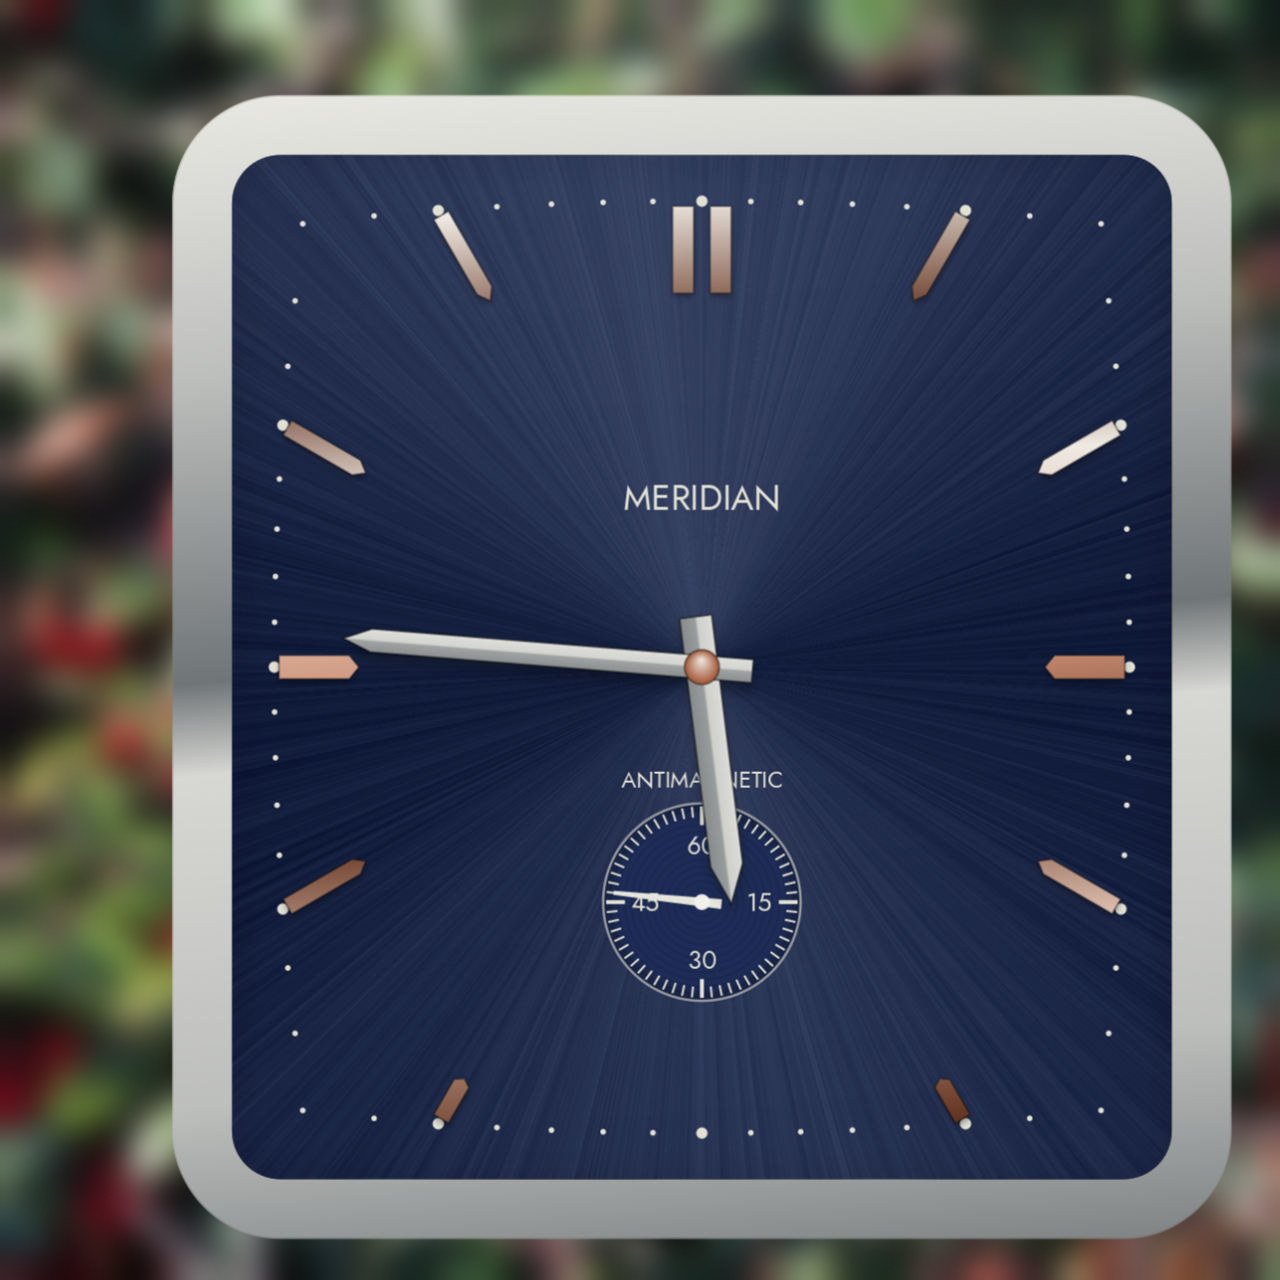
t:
5:45:46
